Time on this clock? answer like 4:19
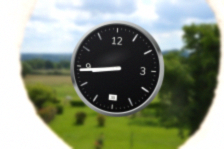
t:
8:44
